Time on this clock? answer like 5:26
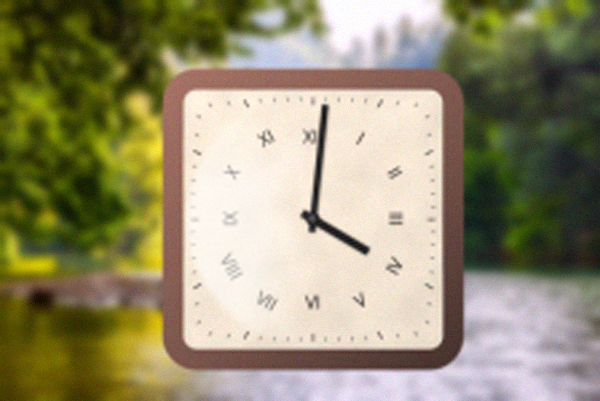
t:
4:01
